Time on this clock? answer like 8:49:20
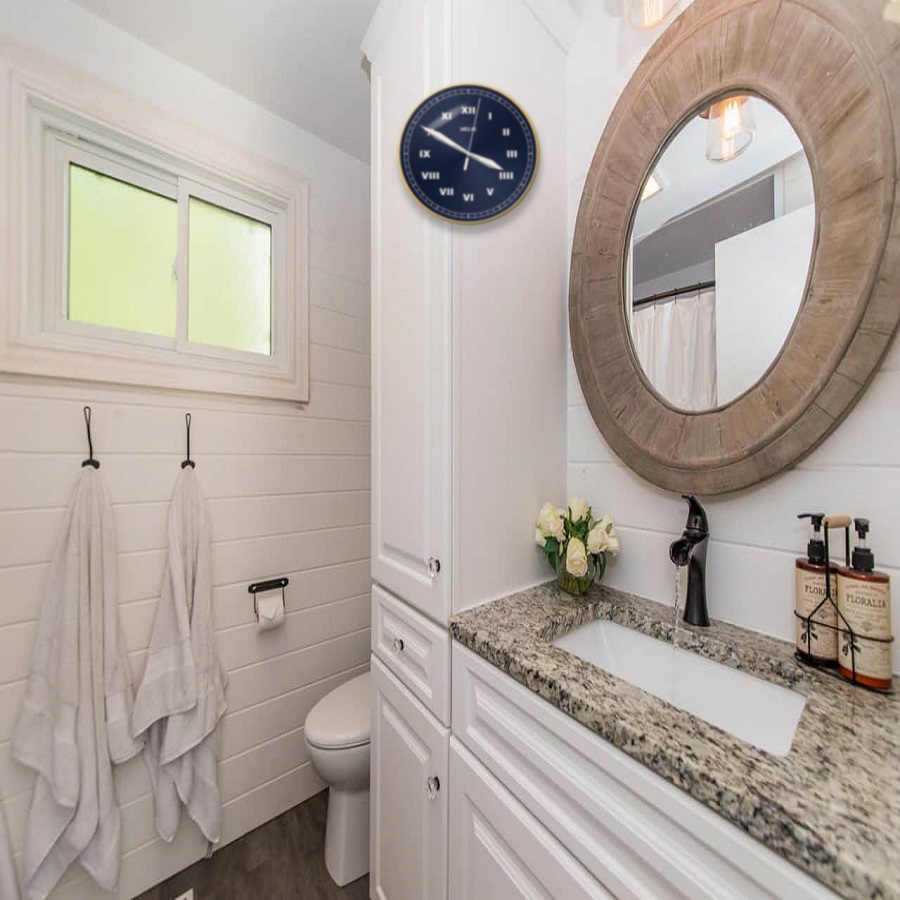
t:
3:50:02
